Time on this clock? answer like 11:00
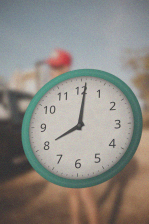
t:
8:01
